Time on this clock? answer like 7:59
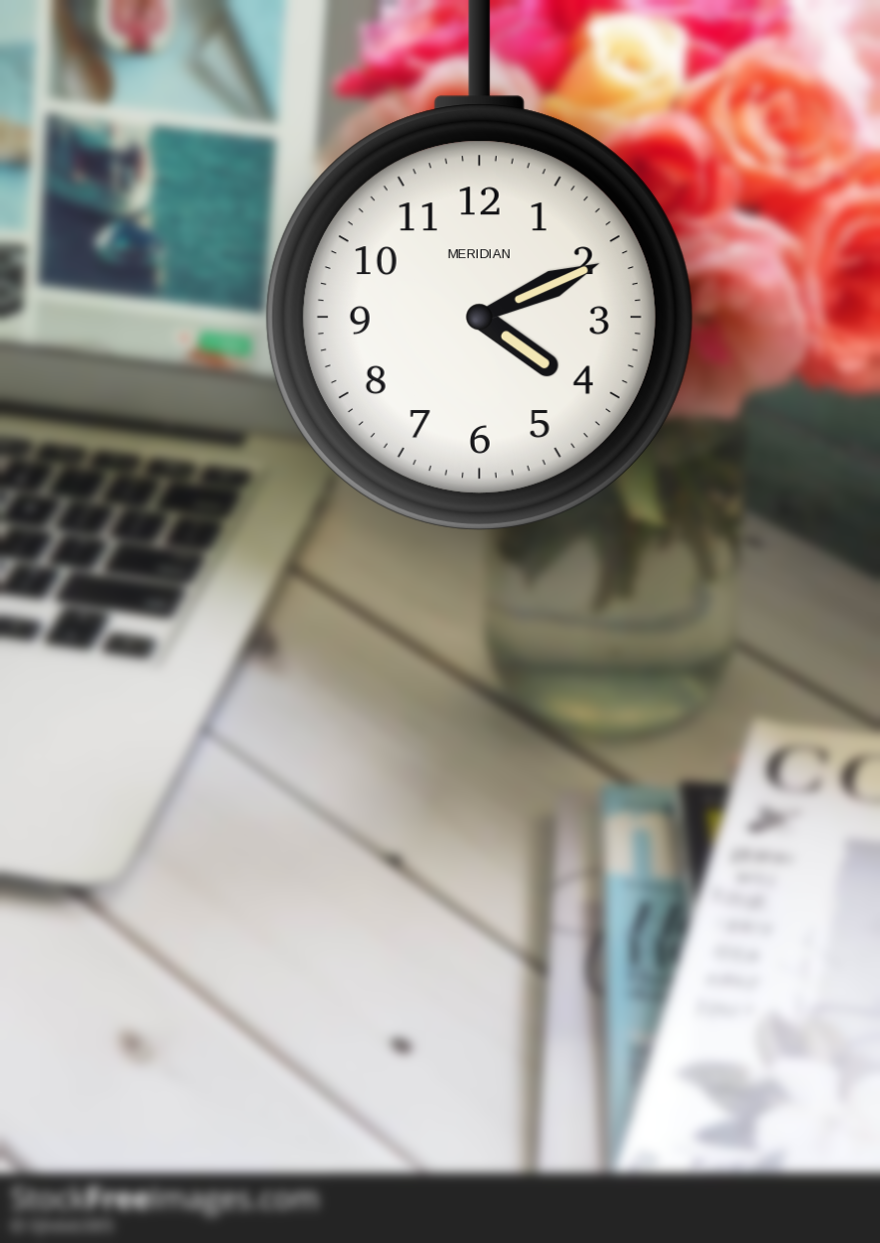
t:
4:11
